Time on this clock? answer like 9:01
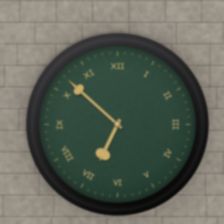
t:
6:52
